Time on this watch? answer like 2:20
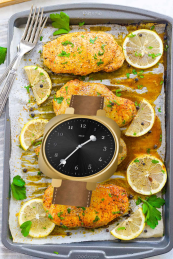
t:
1:36
